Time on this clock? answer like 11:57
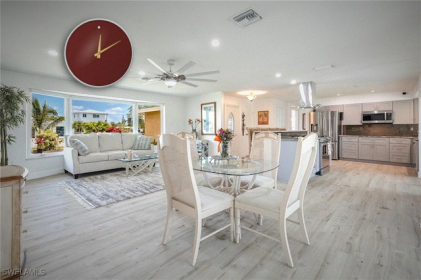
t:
12:10
